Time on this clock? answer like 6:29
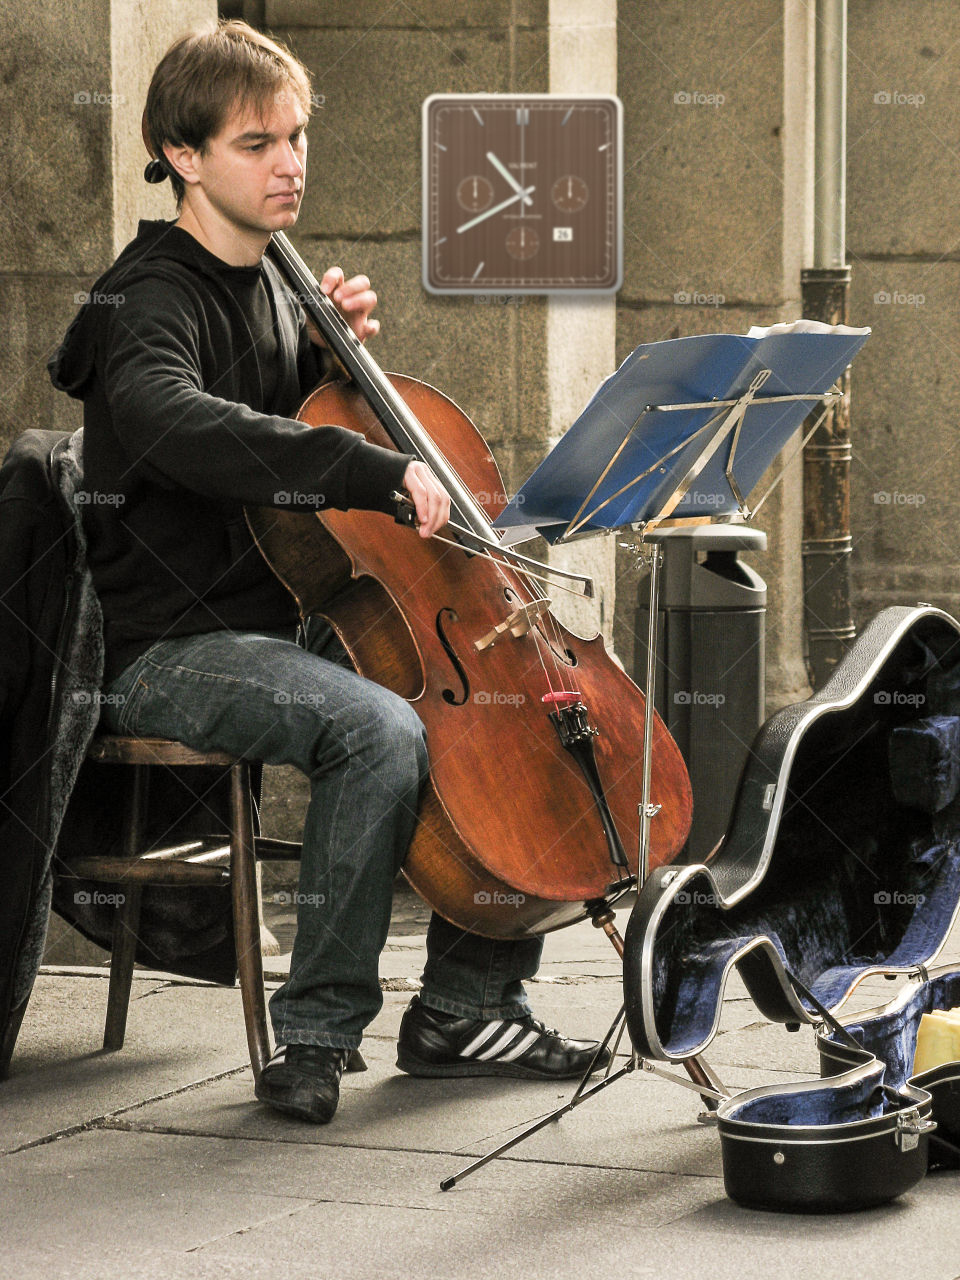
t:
10:40
